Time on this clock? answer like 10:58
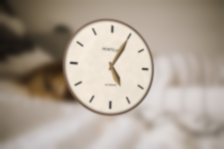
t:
5:05
